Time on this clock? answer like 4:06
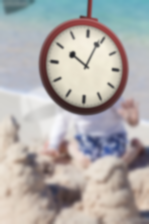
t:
10:04
